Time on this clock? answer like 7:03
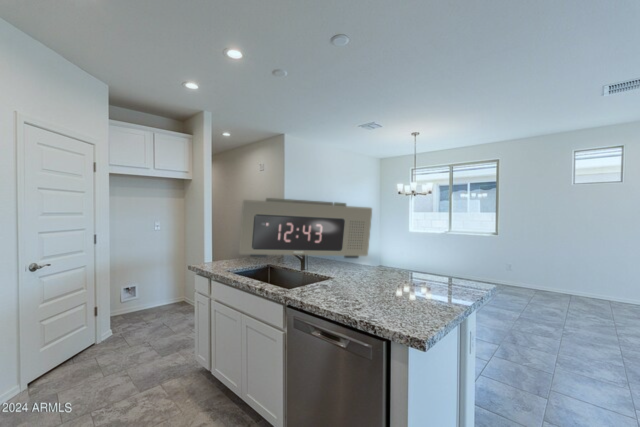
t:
12:43
